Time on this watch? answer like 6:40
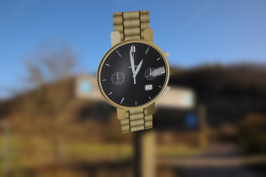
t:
12:59
